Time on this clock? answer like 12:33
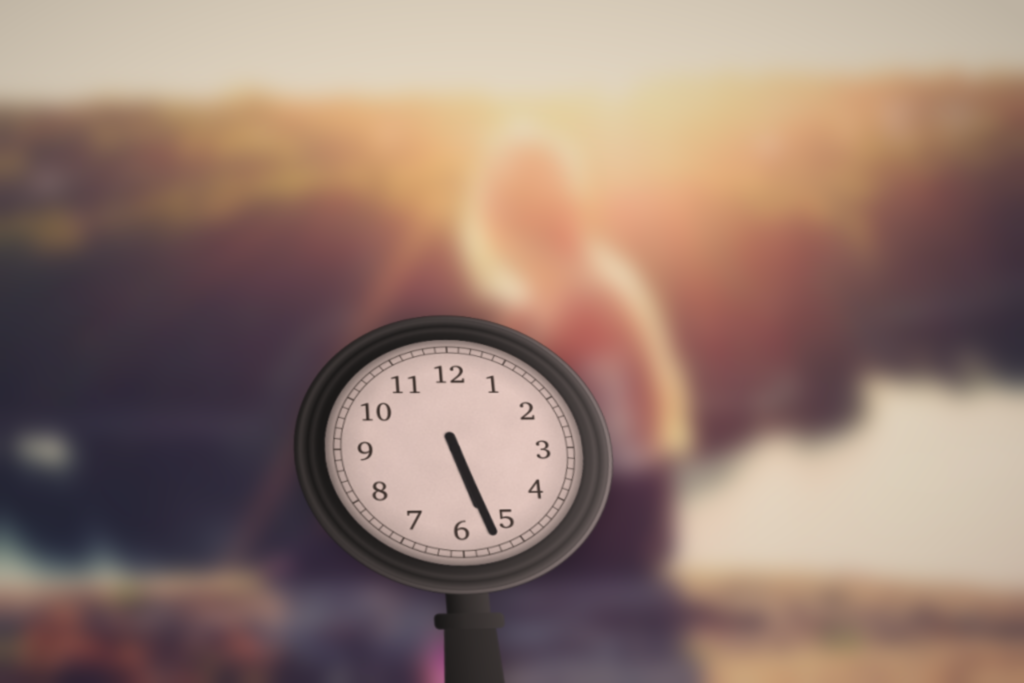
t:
5:27
